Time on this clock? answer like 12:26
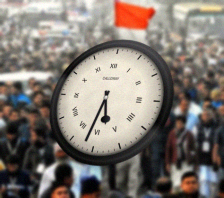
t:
5:32
